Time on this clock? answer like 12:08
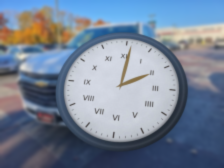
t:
2:01
